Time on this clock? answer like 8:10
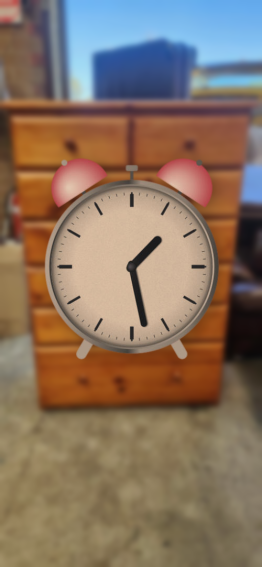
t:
1:28
